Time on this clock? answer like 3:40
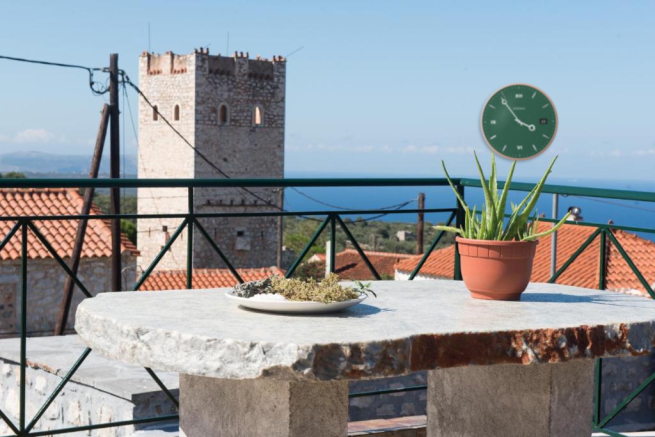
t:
3:54
